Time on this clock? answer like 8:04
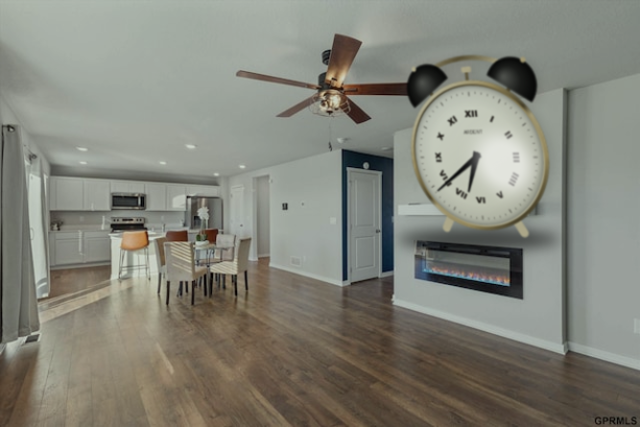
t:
6:39
